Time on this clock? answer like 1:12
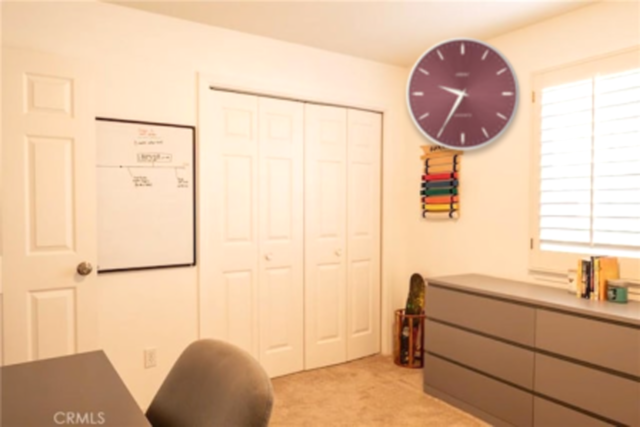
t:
9:35
